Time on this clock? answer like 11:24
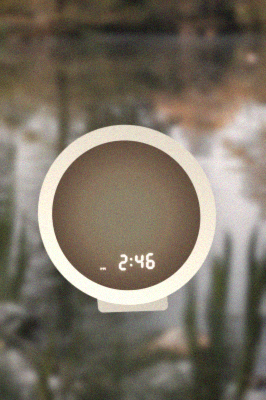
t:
2:46
